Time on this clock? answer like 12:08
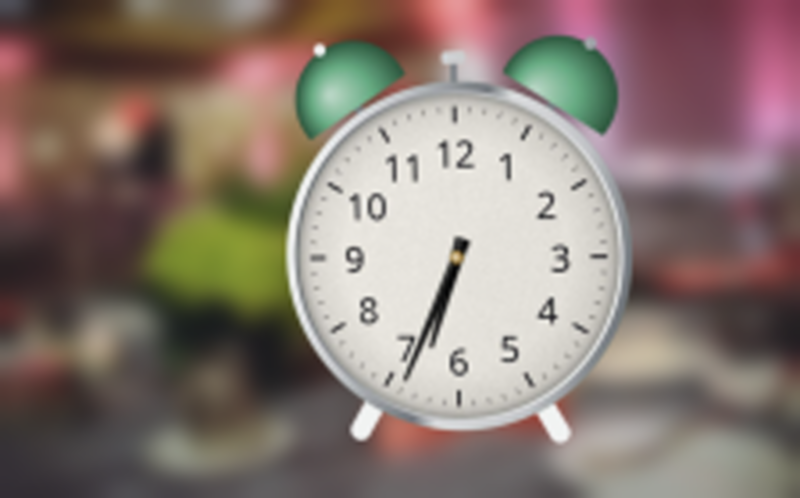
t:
6:34
